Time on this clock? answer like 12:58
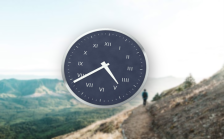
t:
4:39
